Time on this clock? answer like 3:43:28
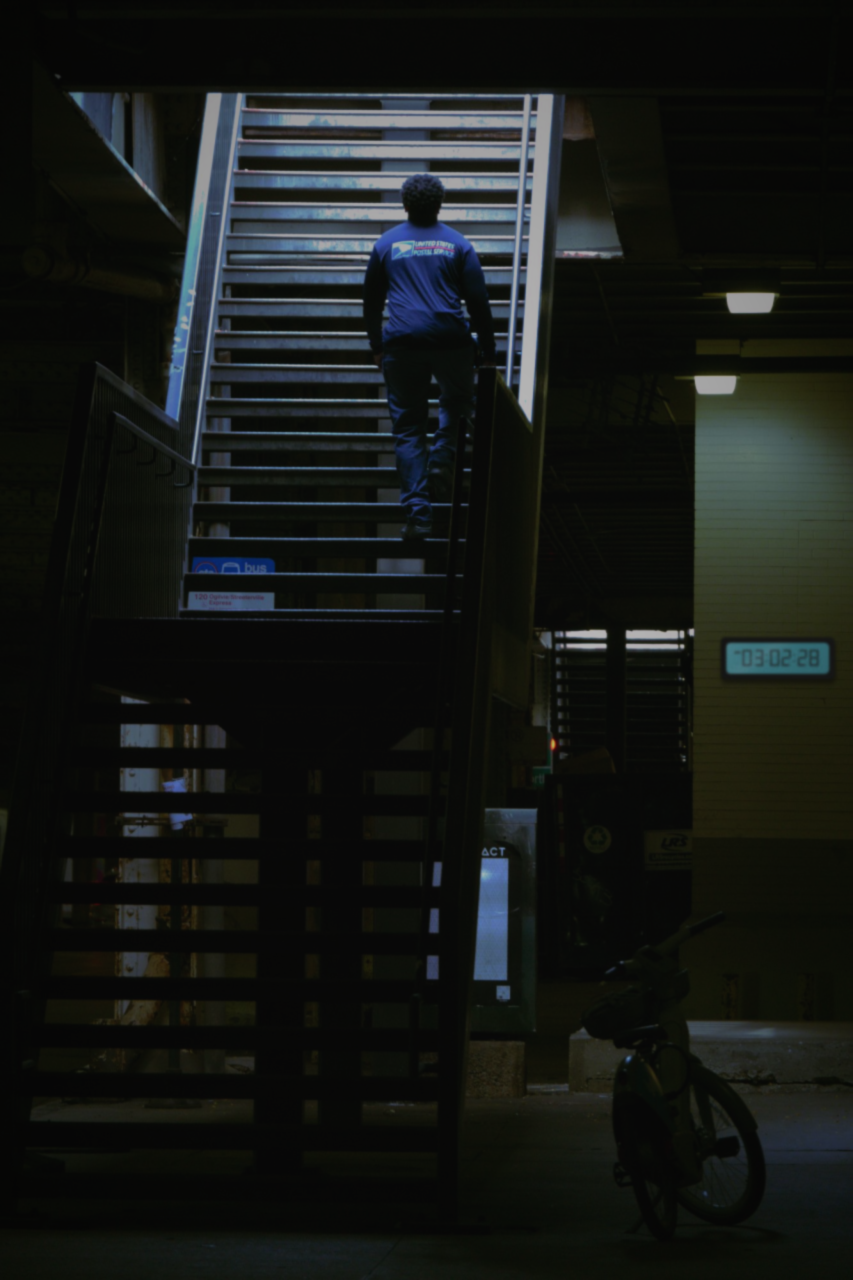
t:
3:02:28
